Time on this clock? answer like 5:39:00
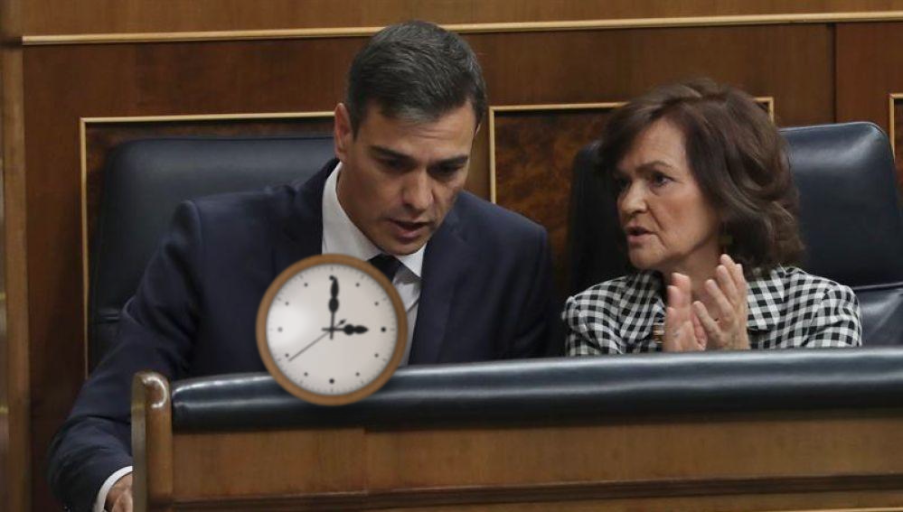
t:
3:00:39
